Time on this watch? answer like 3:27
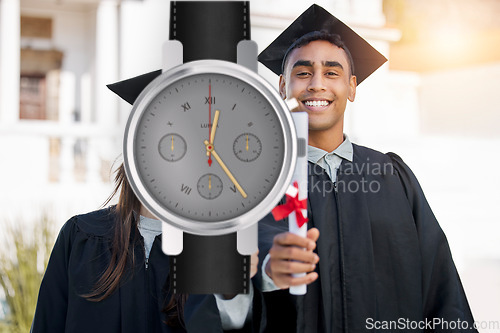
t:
12:24
